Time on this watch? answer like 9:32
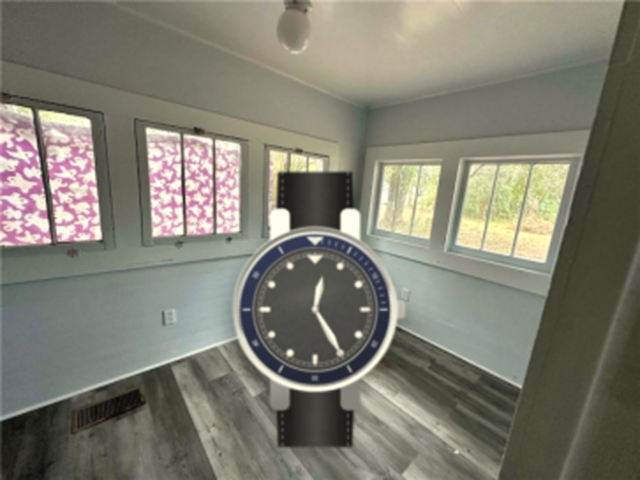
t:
12:25
